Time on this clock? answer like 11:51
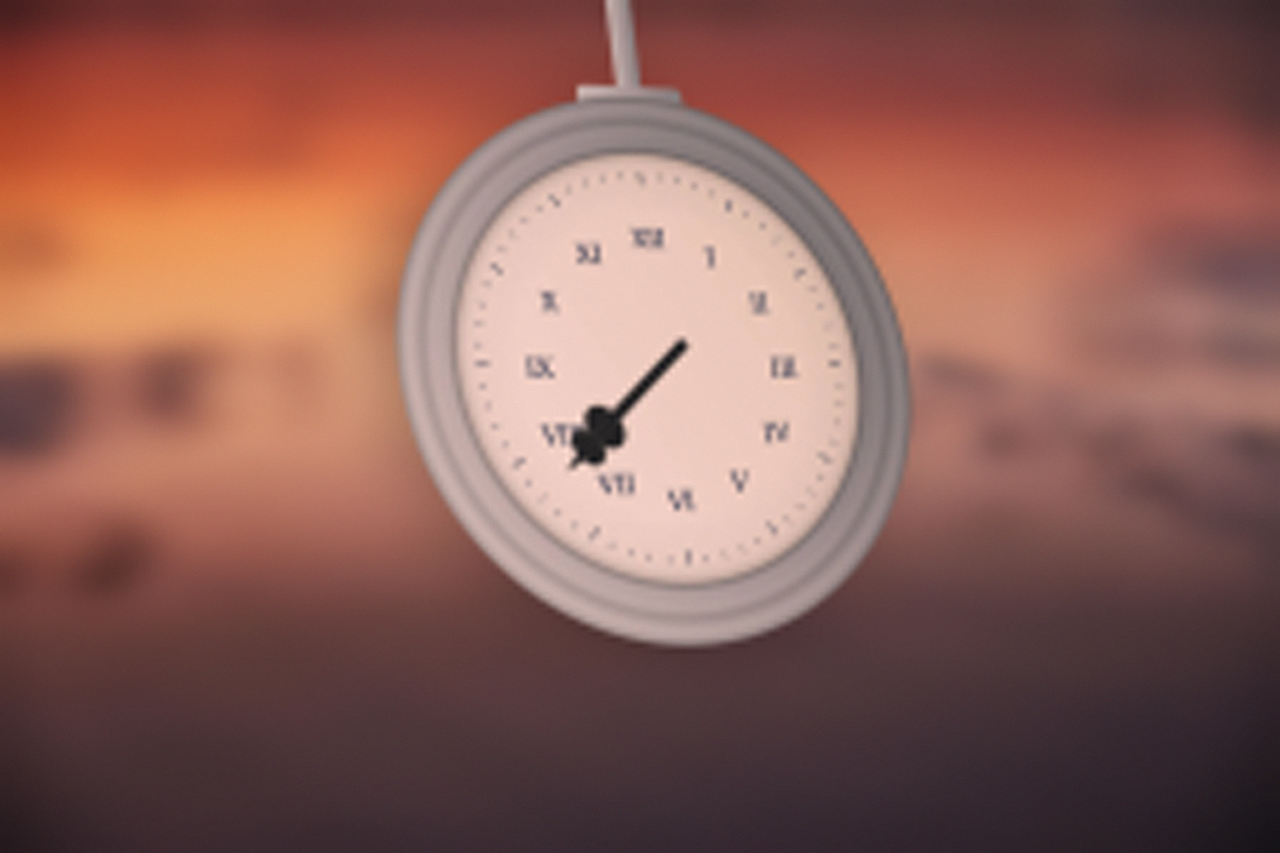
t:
7:38
